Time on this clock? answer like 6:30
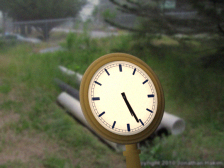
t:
5:26
